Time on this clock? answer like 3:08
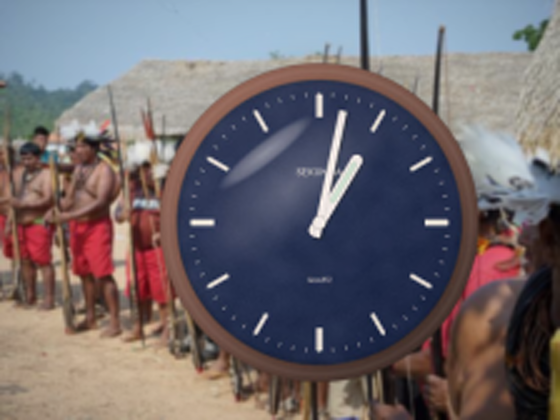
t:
1:02
